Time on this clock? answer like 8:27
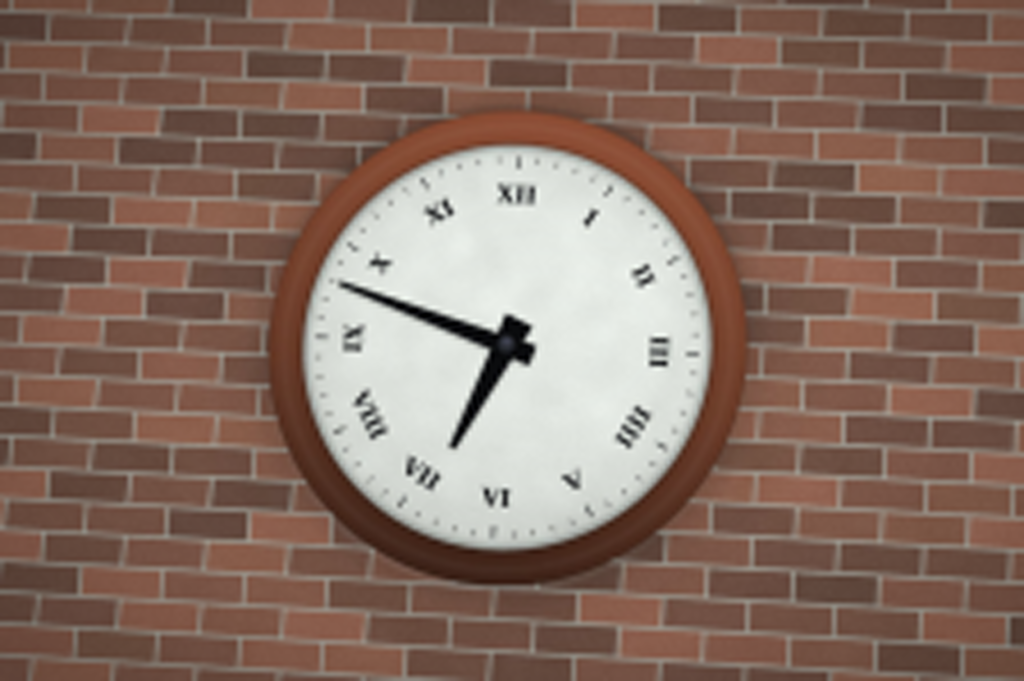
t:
6:48
